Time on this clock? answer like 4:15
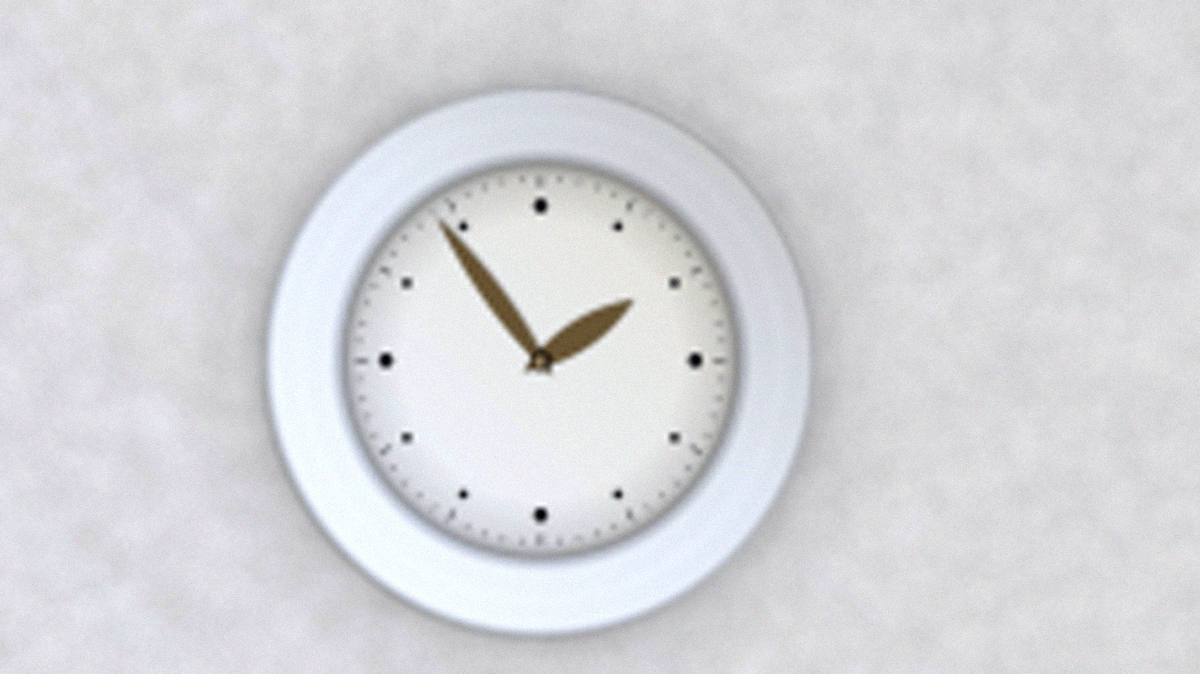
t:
1:54
